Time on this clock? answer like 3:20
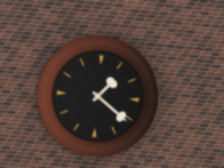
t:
1:21
